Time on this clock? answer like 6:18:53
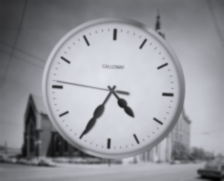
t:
4:34:46
